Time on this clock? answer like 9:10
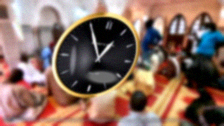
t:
12:55
